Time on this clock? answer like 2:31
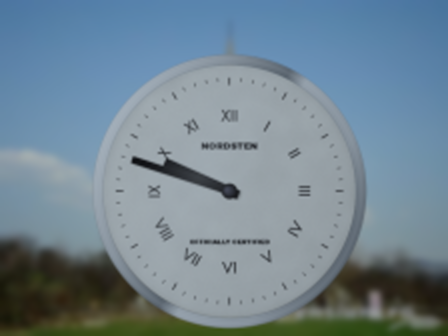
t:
9:48
